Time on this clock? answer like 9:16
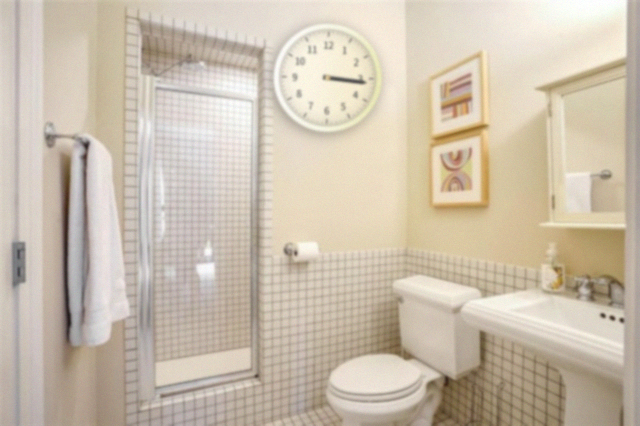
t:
3:16
